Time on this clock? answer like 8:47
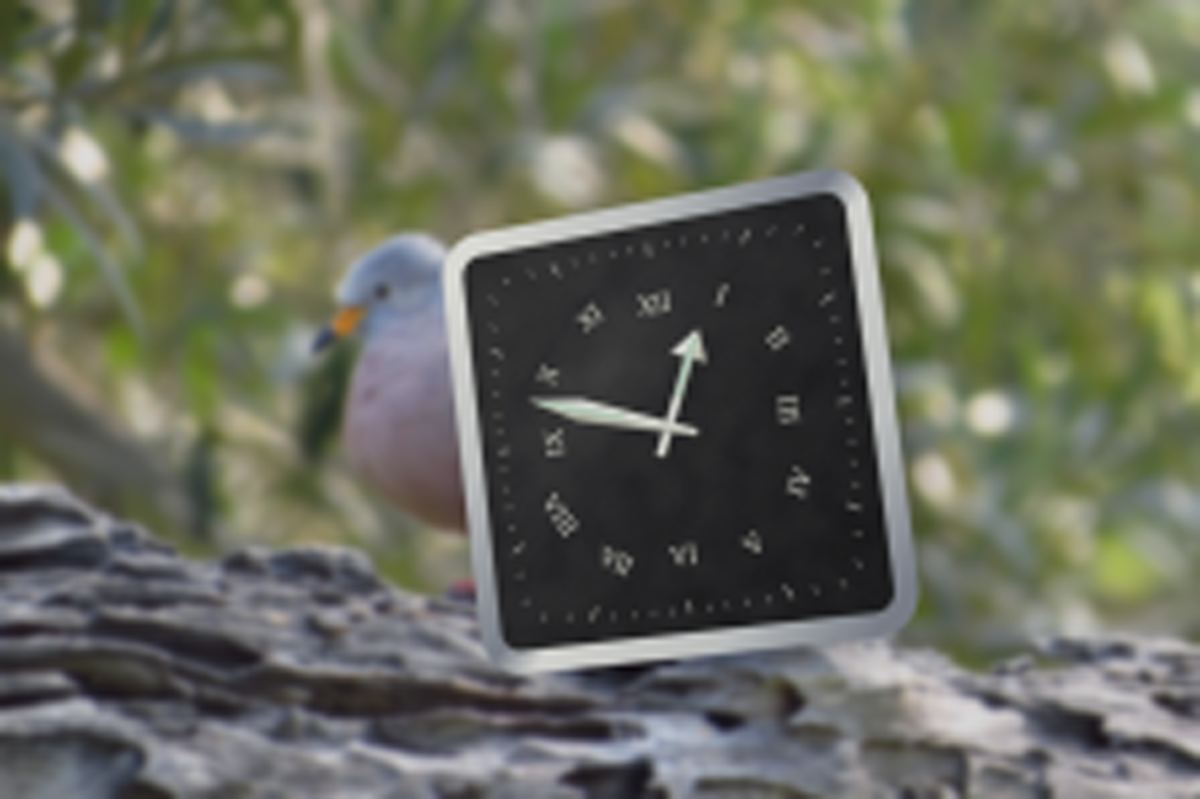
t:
12:48
